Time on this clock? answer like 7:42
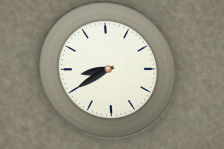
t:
8:40
